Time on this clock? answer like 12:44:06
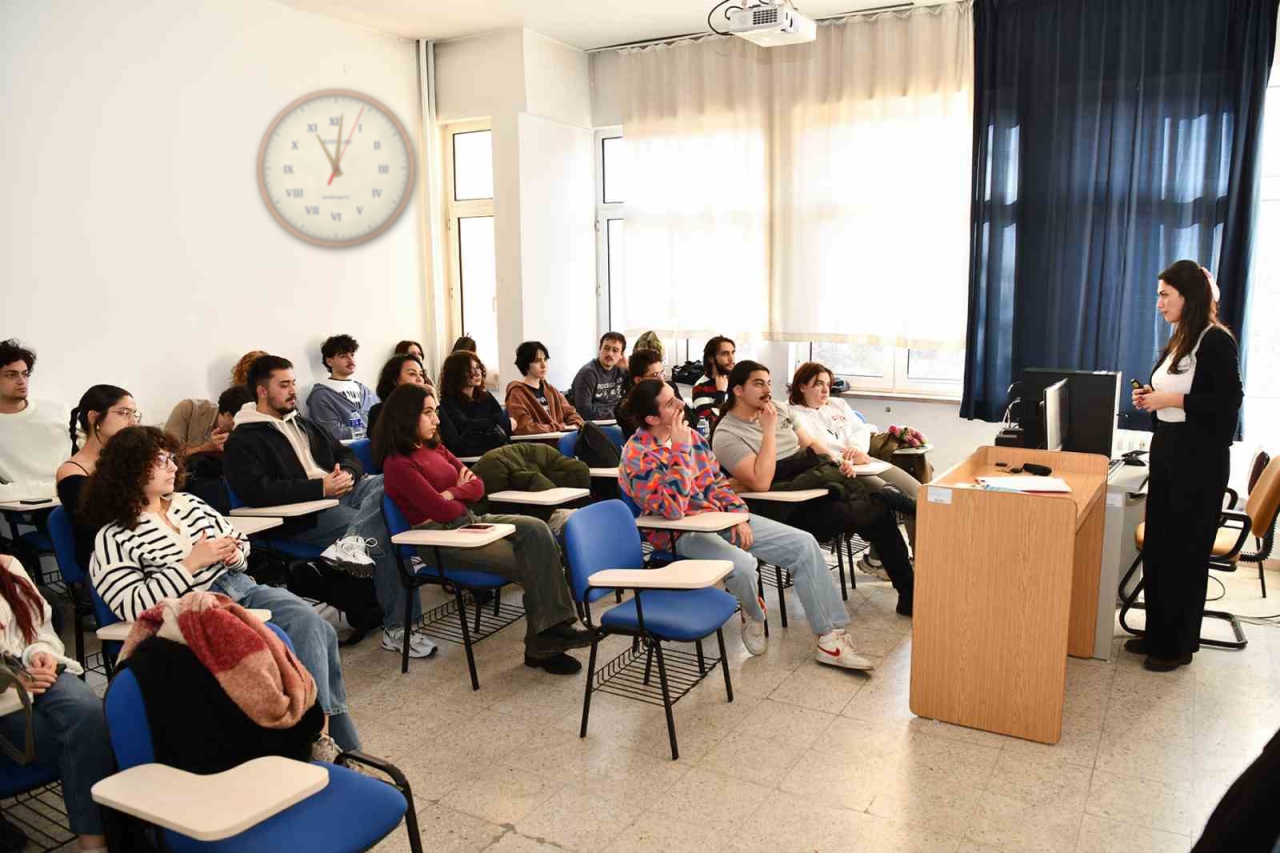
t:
11:01:04
